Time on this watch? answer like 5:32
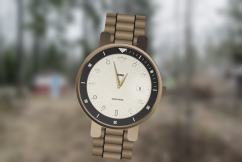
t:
12:57
